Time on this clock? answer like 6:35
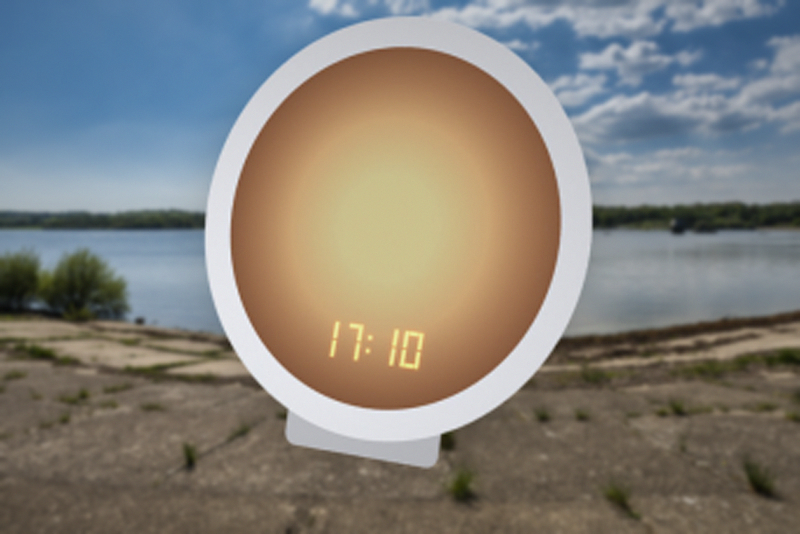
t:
17:10
